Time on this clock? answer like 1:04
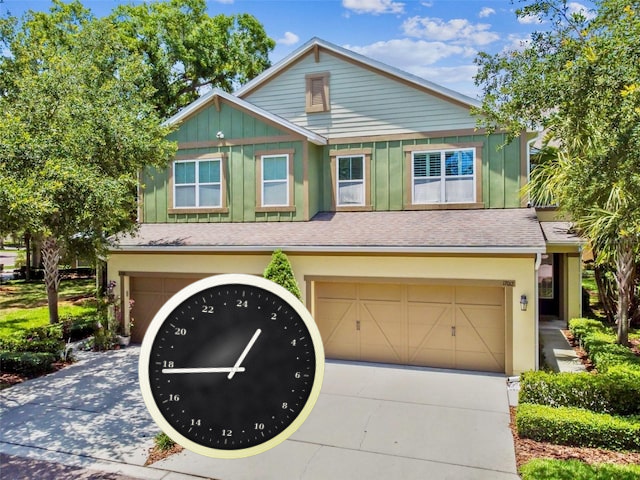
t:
1:44
